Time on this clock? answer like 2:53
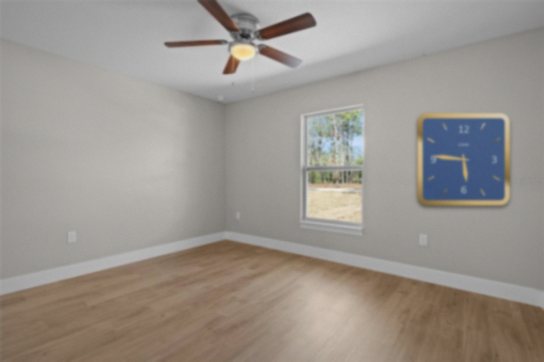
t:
5:46
